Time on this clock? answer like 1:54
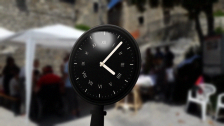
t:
4:07
